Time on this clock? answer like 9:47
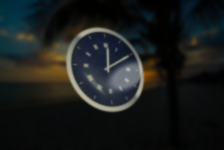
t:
12:10
